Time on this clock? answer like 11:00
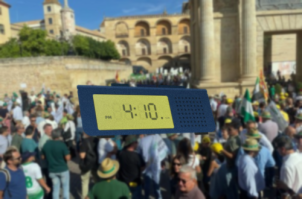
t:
4:10
